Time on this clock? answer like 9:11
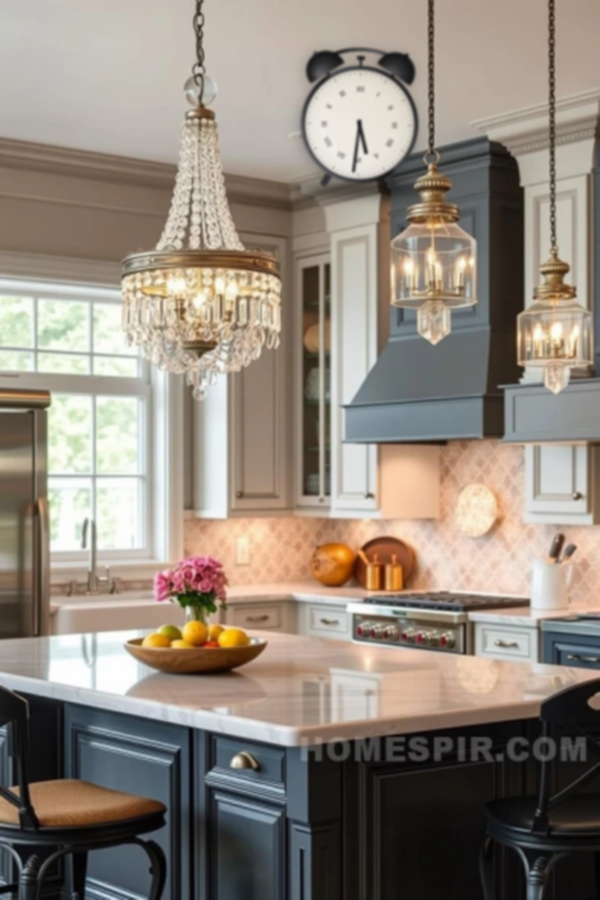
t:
5:31
